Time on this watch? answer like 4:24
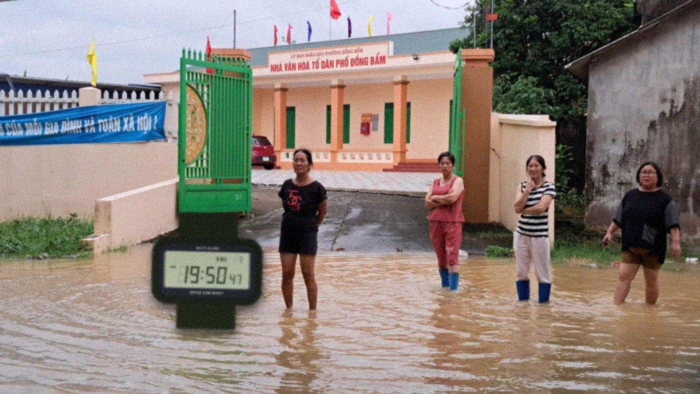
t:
19:50
